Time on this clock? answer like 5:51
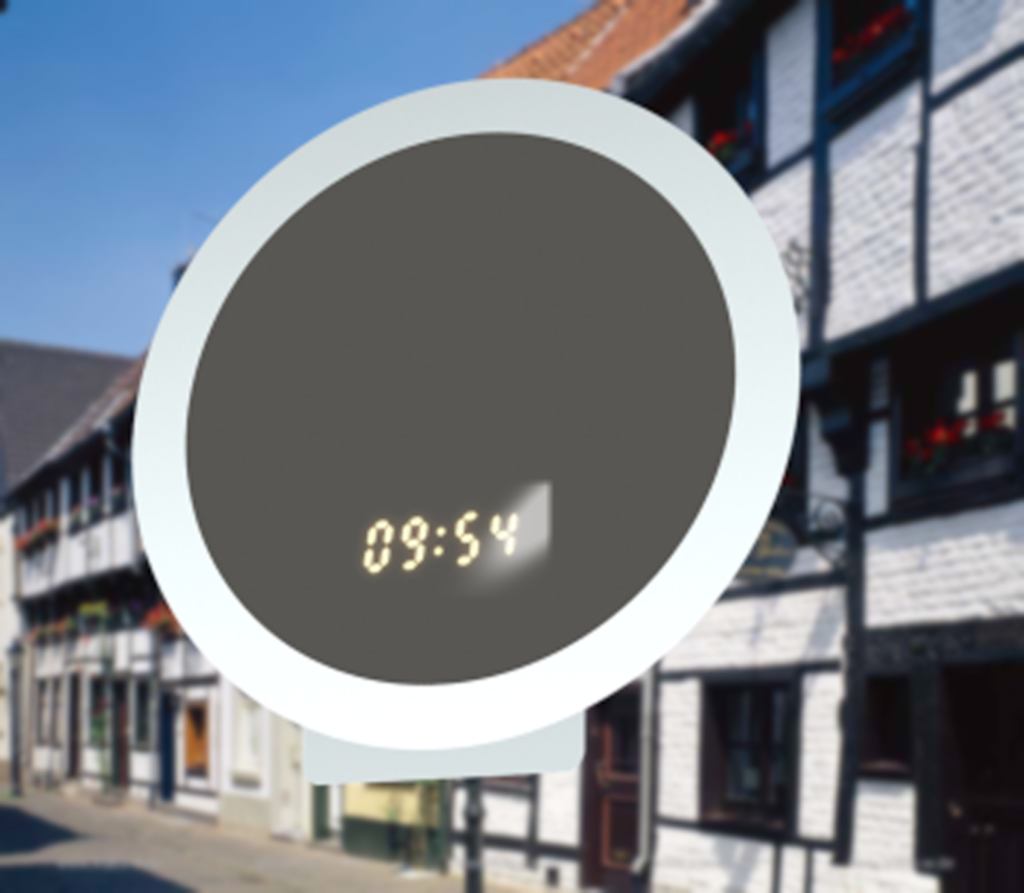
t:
9:54
